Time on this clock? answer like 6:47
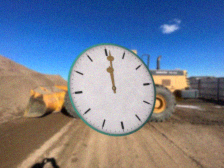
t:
12:01
